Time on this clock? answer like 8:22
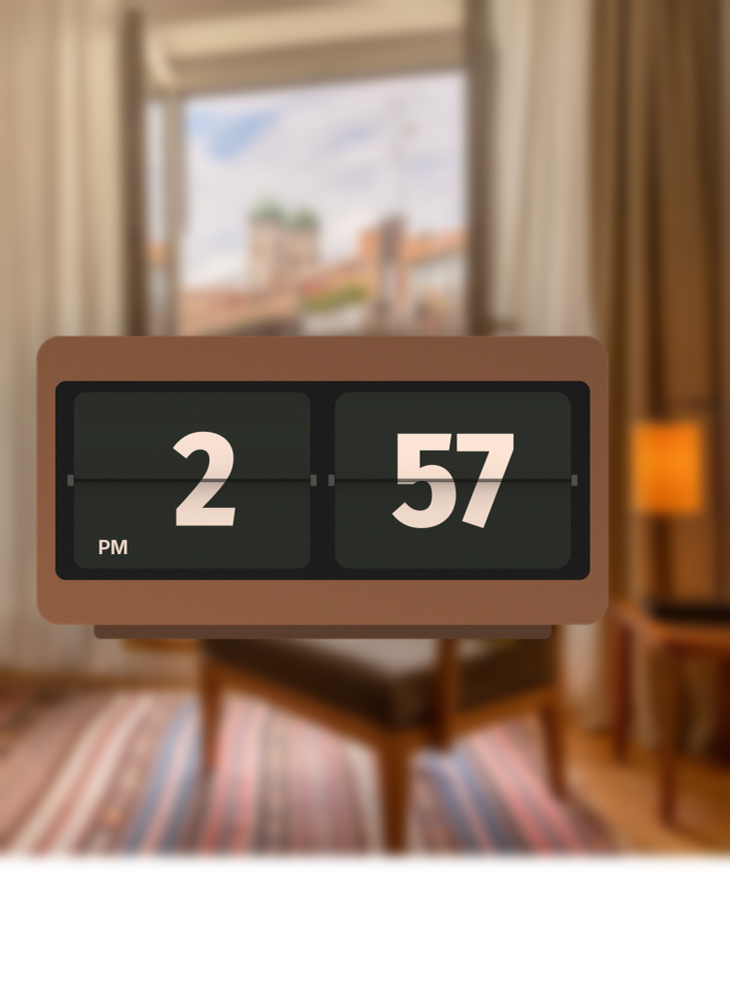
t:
2:57
